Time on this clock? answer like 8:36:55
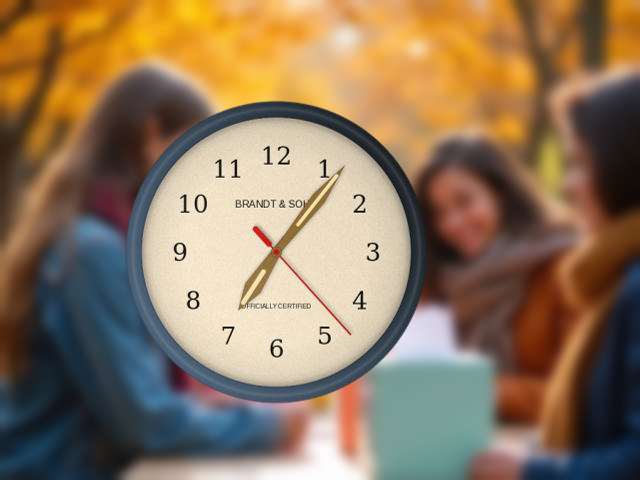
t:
7:06:23
